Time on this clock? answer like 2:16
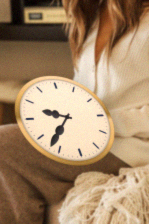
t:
9:37
